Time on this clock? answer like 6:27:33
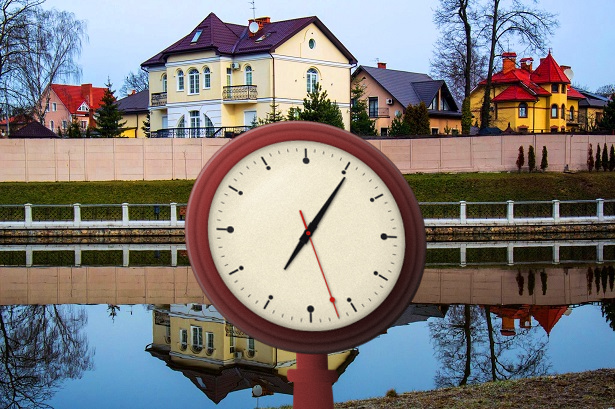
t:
7:05:27
